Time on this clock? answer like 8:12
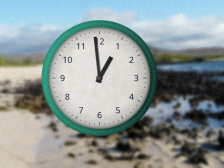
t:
12:59
